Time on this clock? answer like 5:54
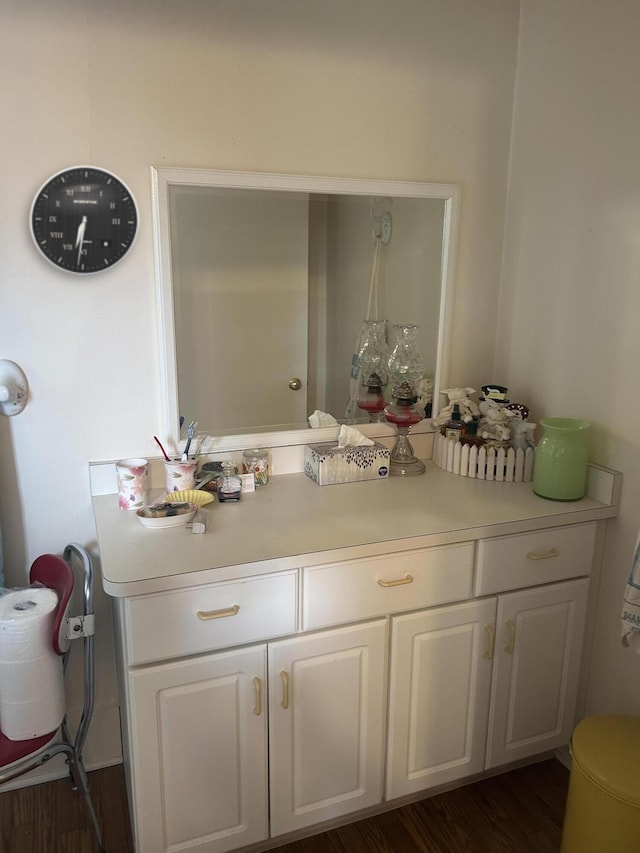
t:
6:31
